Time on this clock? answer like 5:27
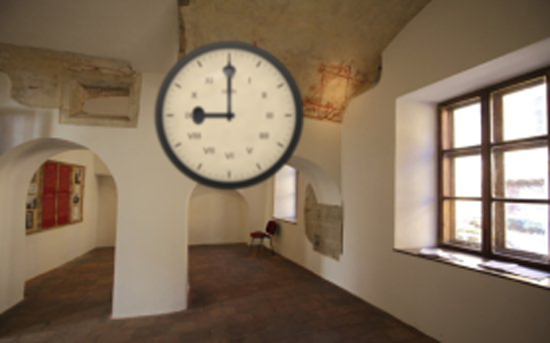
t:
9:00
